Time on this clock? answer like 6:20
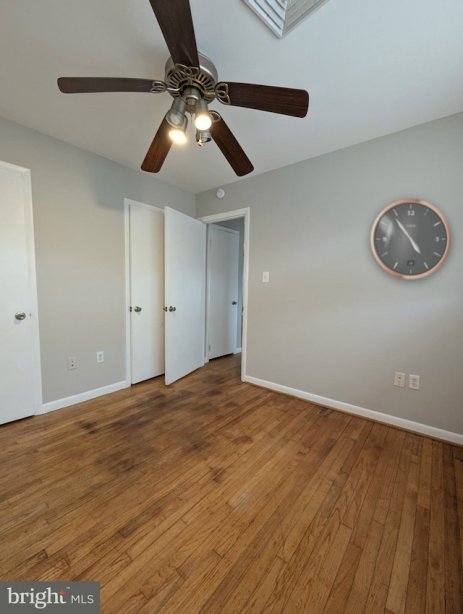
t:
4:54
